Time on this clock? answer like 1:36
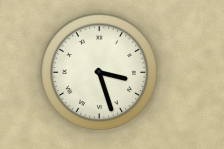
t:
3:27
